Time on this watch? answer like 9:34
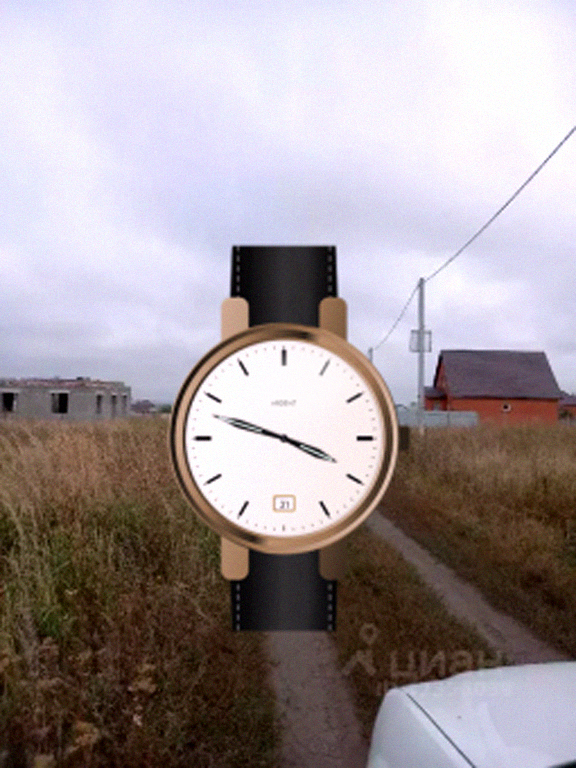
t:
3:48
